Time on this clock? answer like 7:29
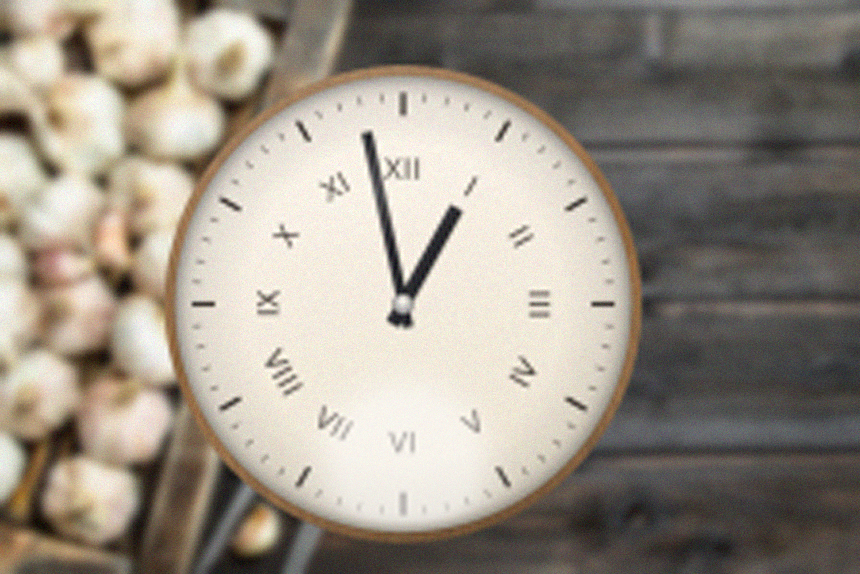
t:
12:58
